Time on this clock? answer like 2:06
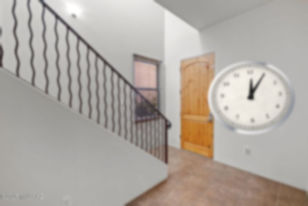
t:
12:05
